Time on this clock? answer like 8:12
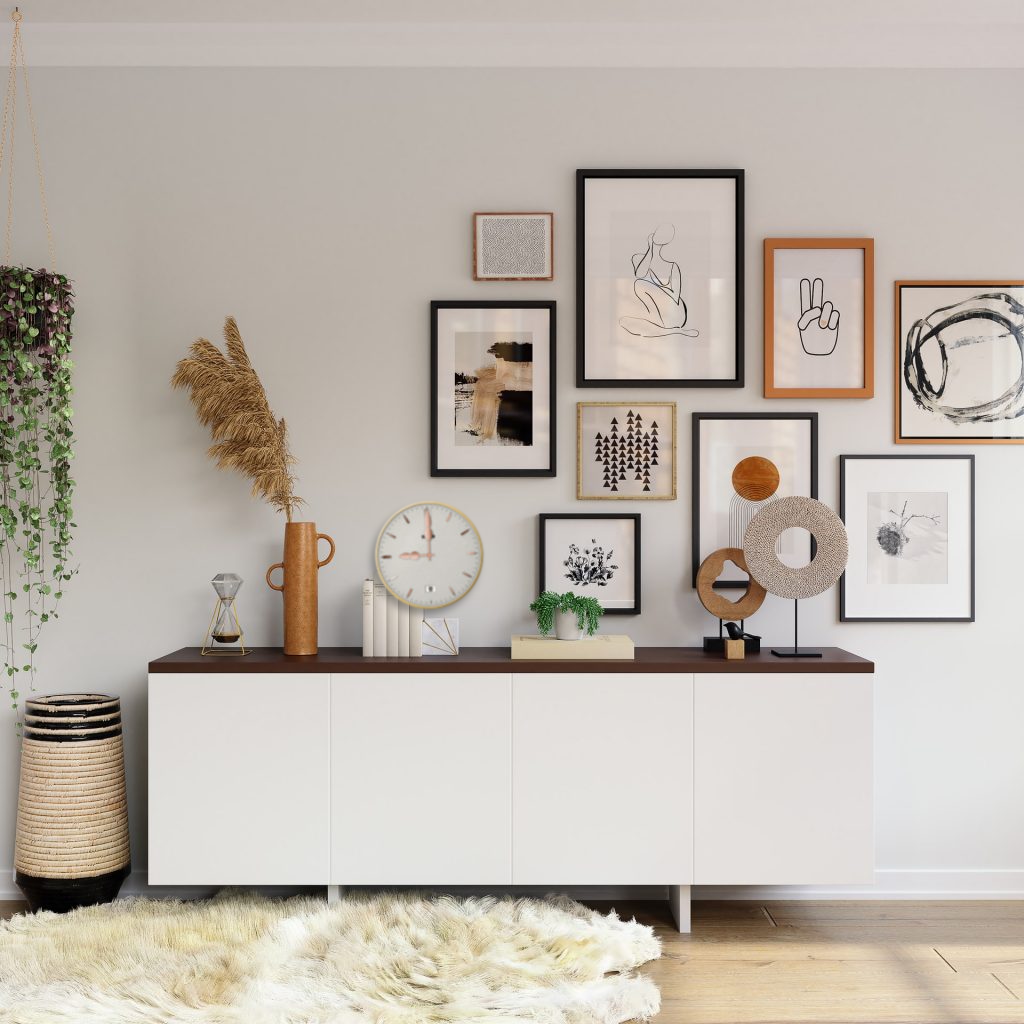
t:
9:00
